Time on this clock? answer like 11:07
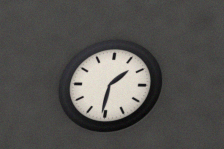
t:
1:31
